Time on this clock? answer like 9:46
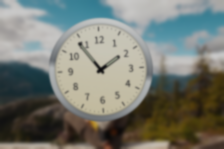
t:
1:54
